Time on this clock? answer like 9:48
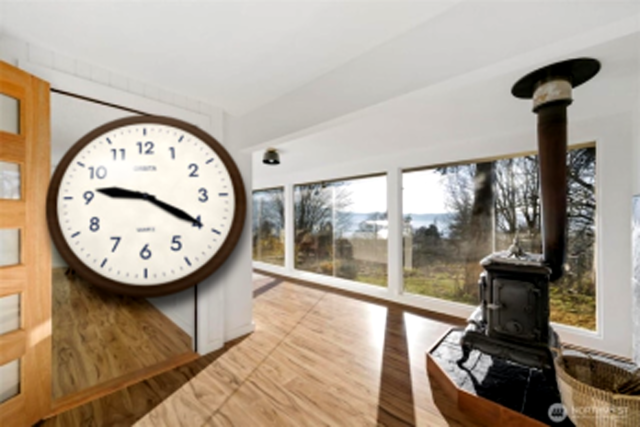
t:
9:20
